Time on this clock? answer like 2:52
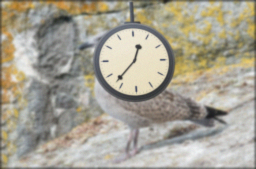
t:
12:37
